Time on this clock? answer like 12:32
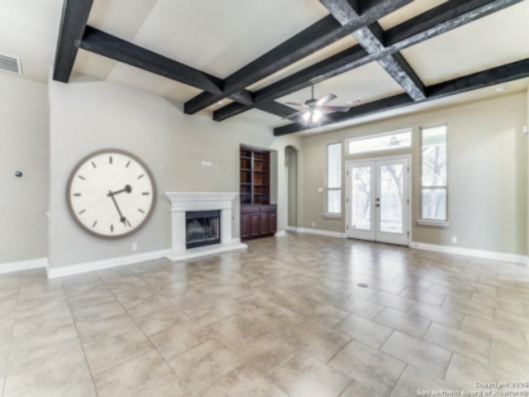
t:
2:26
